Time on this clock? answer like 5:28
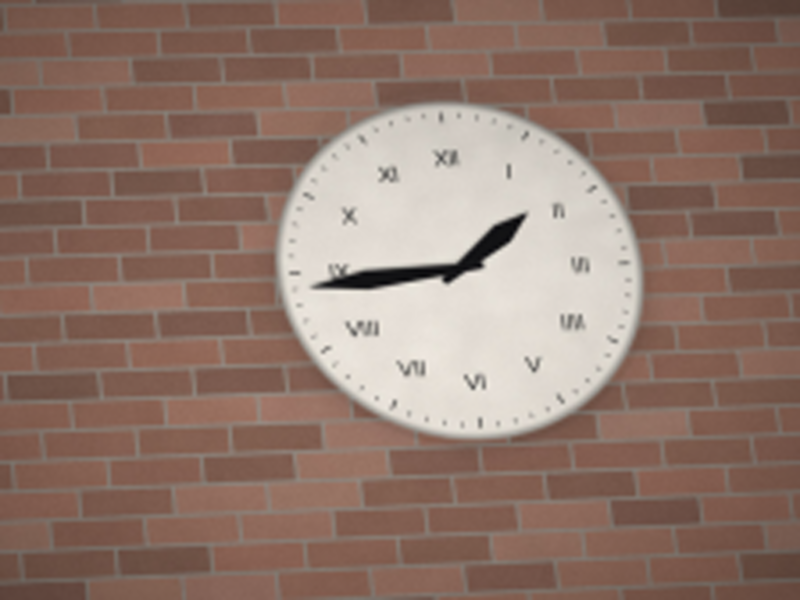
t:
1:44
